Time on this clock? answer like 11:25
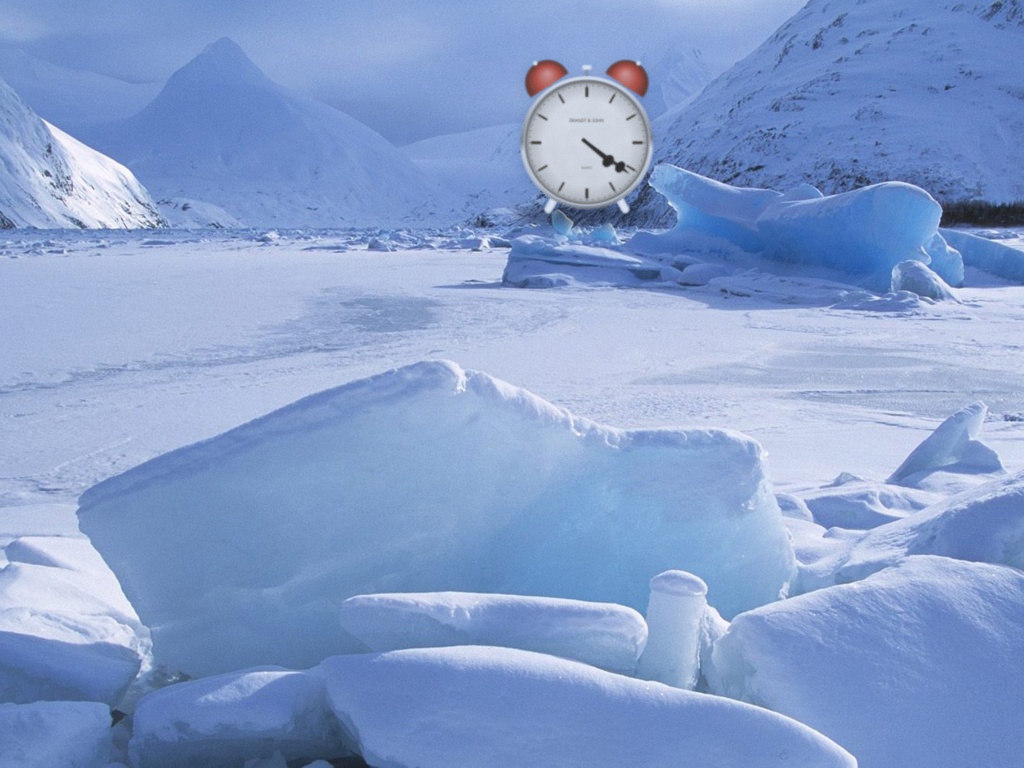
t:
4:21
